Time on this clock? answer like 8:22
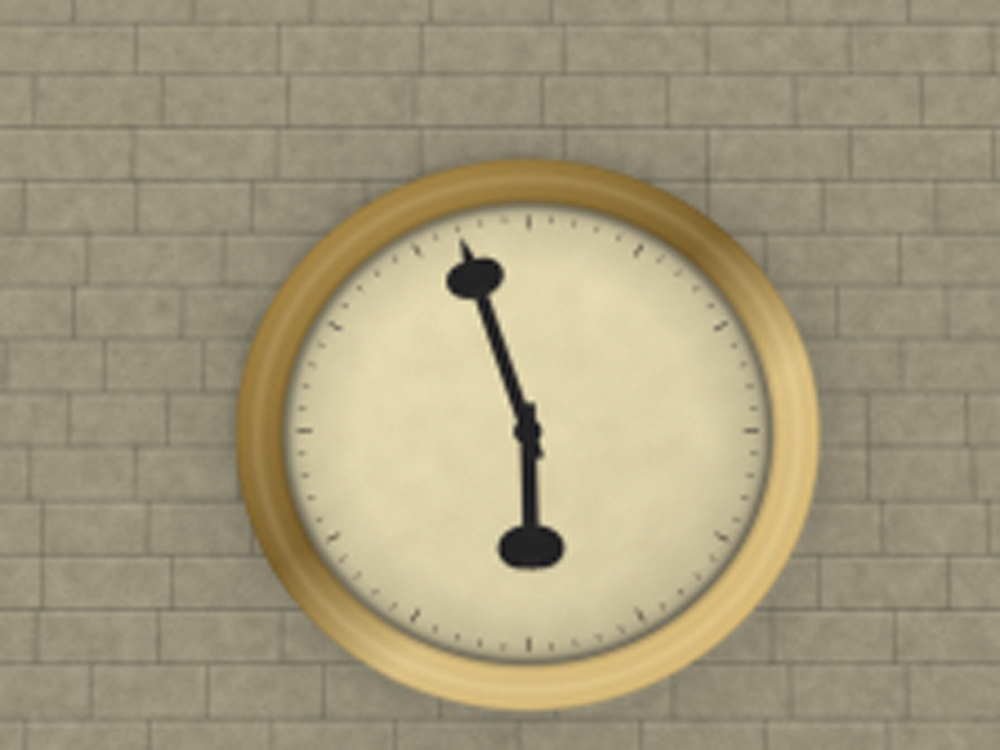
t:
5:57
